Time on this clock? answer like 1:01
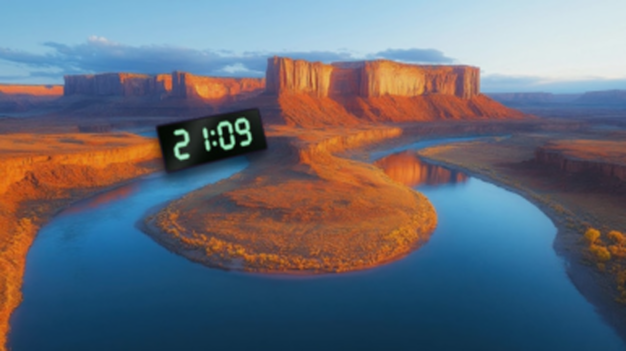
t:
21:09
